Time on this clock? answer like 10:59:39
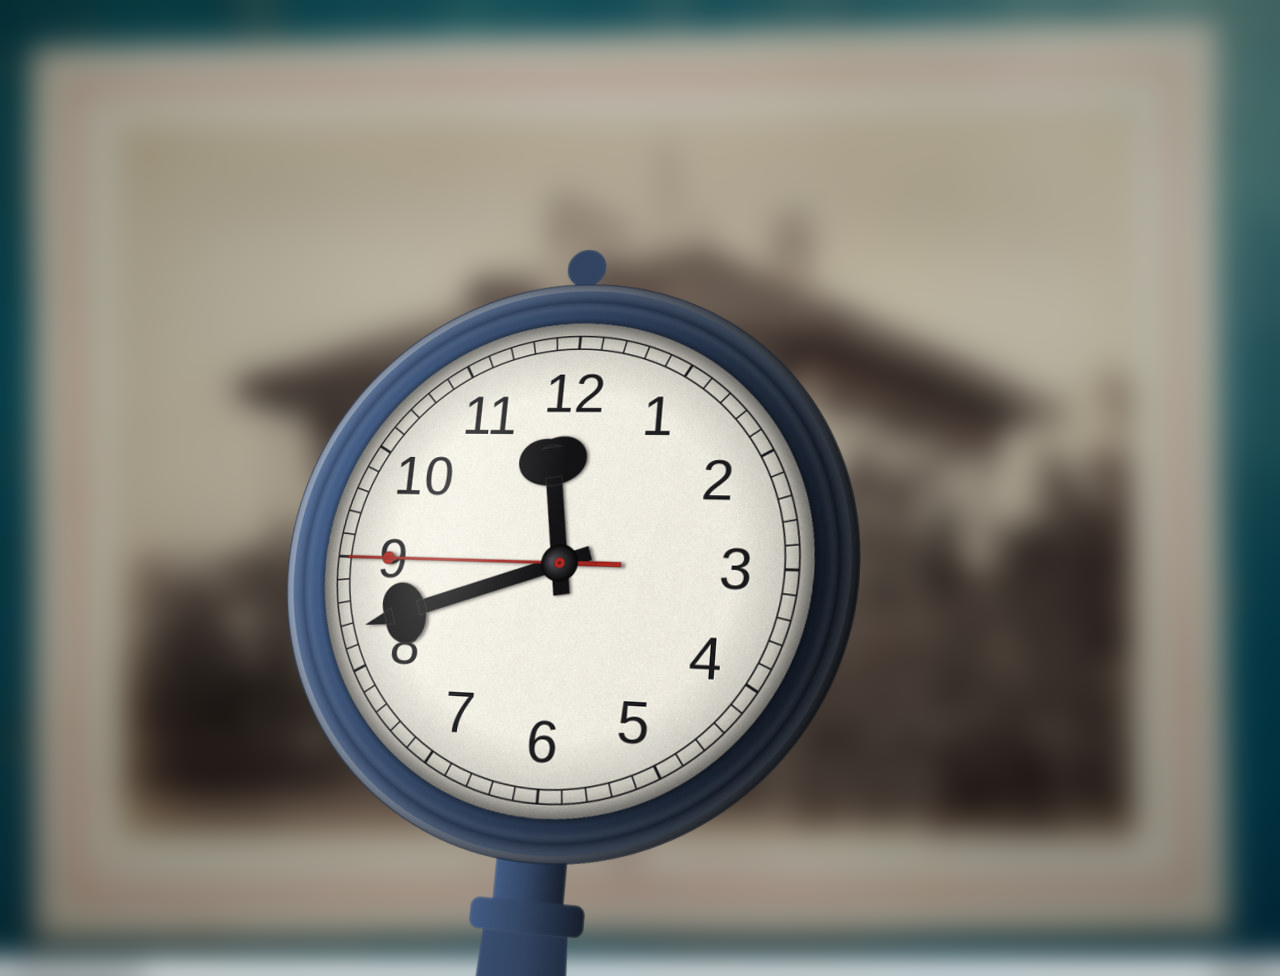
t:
11:41:45
